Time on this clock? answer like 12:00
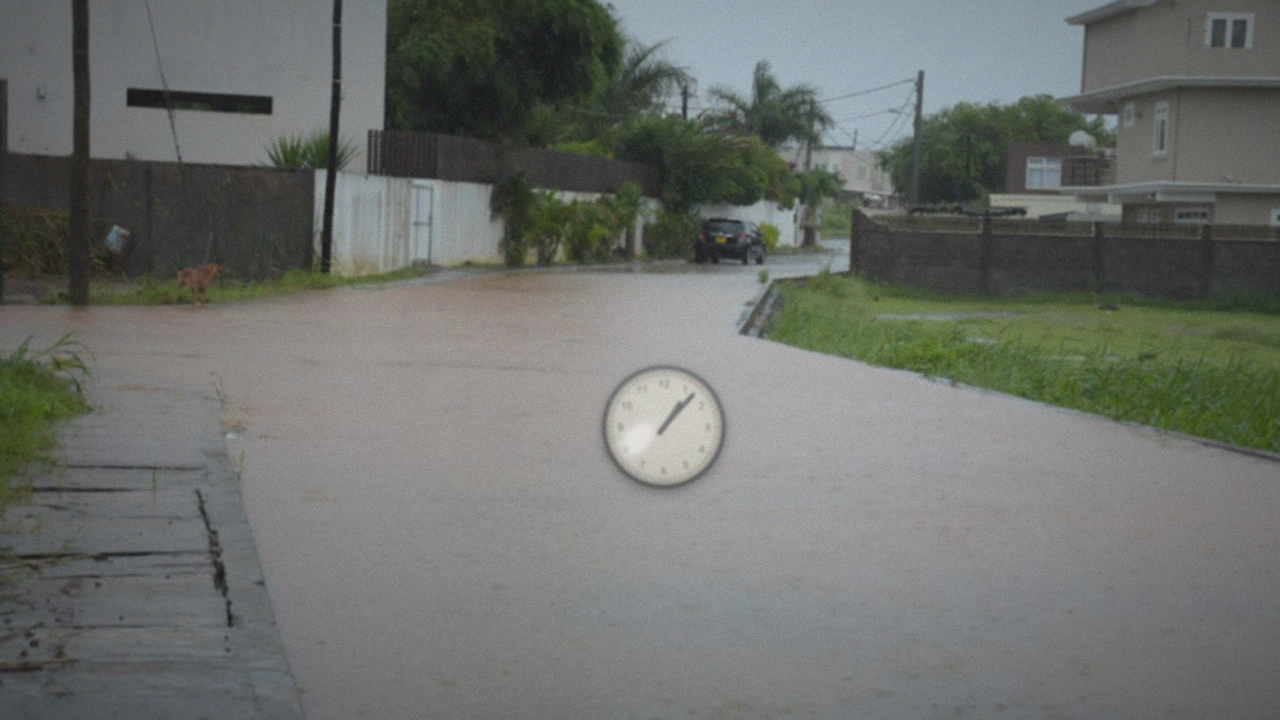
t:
1:07
